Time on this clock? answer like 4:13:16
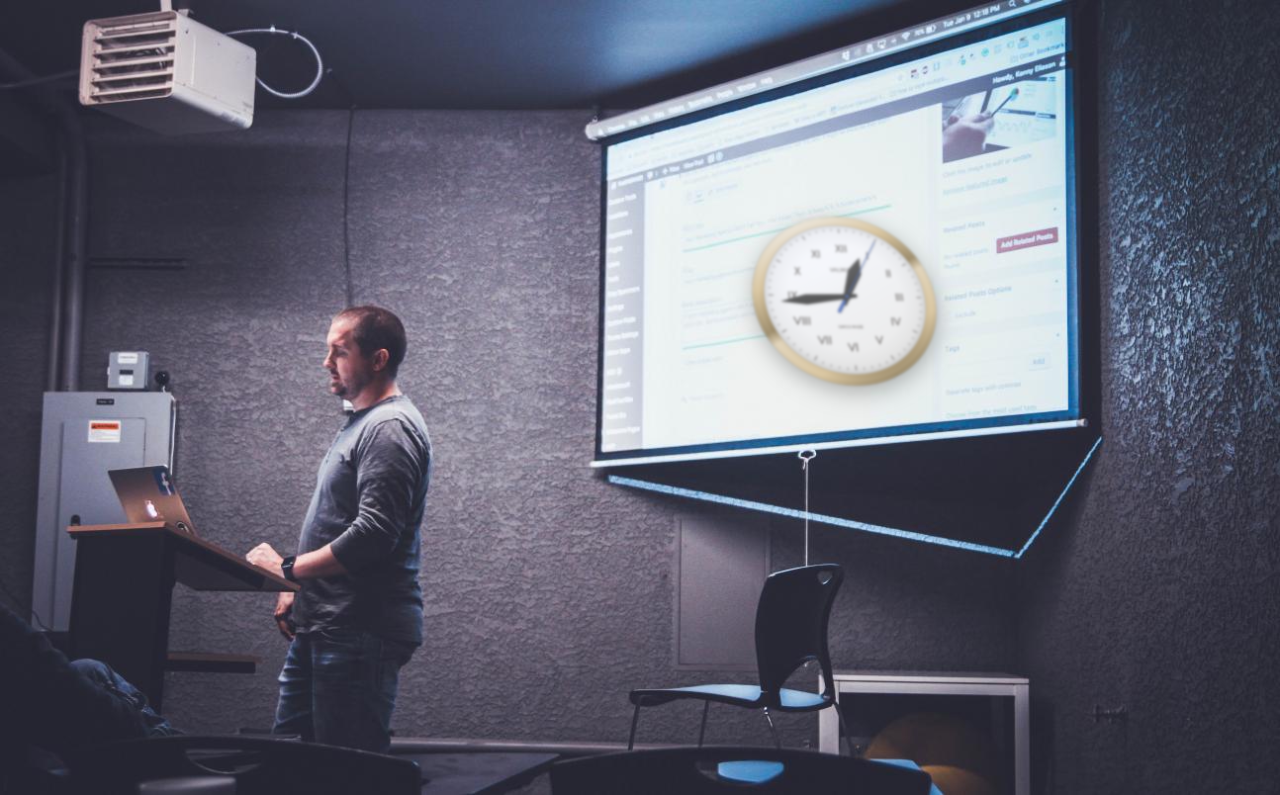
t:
12:44:05
